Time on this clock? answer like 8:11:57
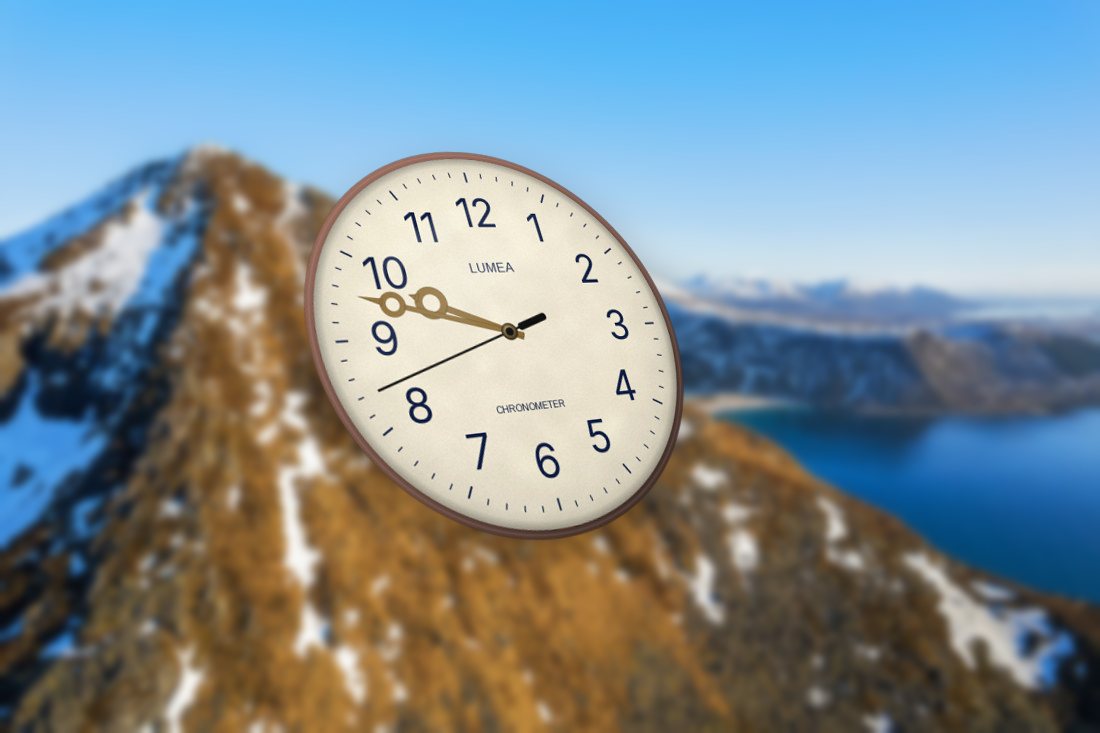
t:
9:47:42
